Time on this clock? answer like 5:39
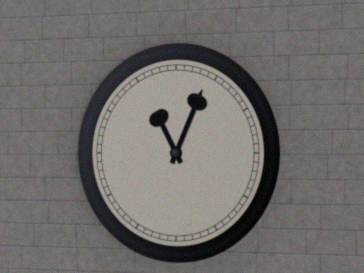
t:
11:04
